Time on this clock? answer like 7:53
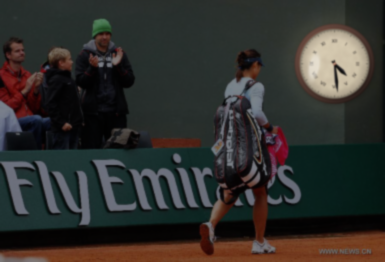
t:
4:29
